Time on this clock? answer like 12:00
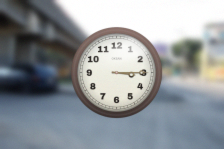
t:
3:15
